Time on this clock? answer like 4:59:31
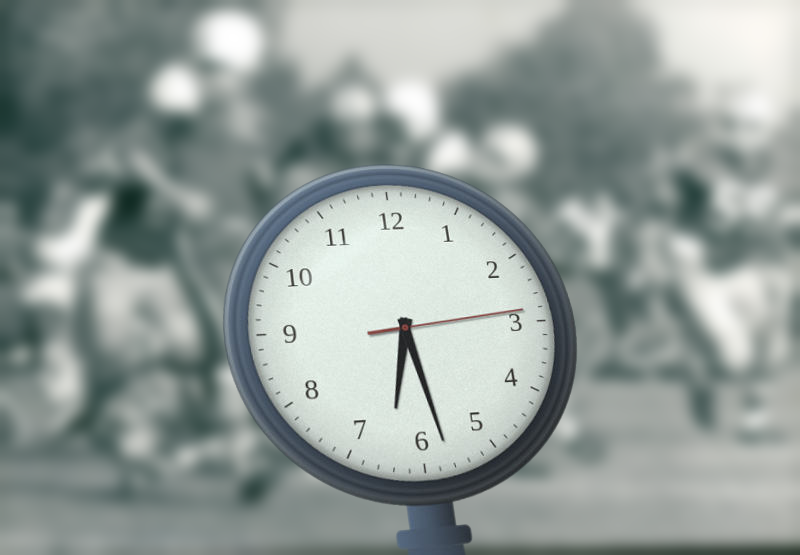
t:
6:28:14
